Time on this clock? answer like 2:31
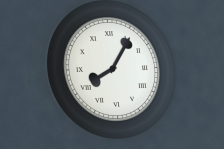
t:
8:06
